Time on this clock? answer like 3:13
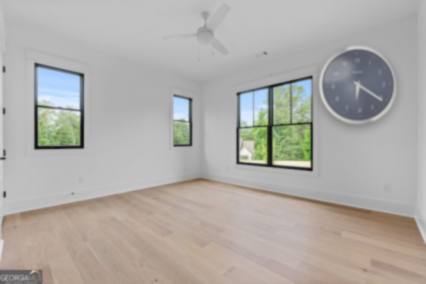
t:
6:21
